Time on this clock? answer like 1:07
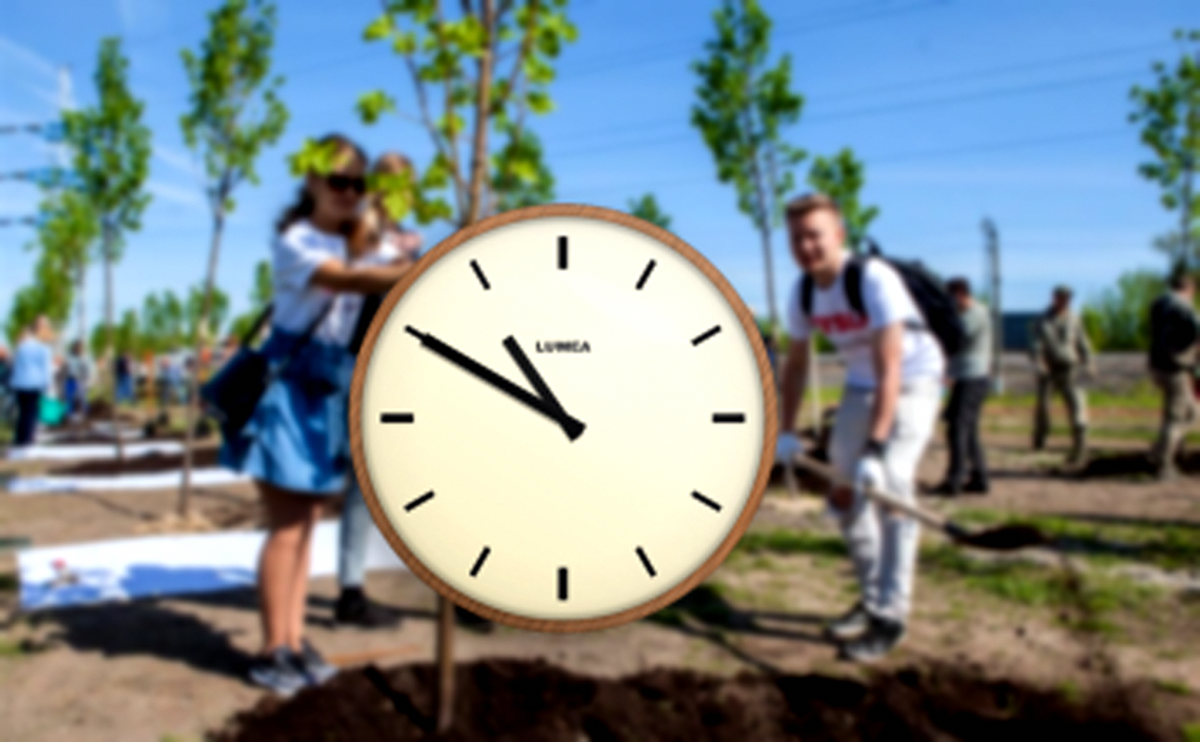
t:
10:50
